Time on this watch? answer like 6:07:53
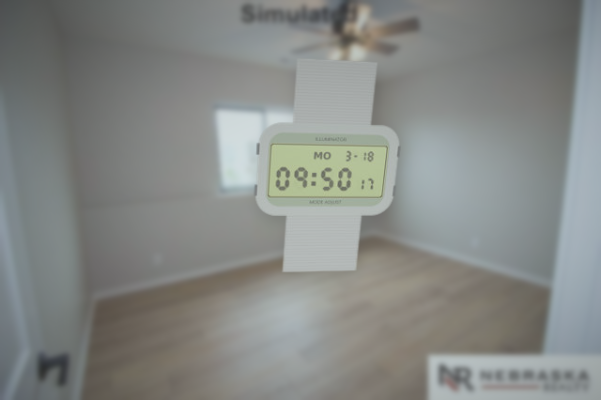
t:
9:50:17
